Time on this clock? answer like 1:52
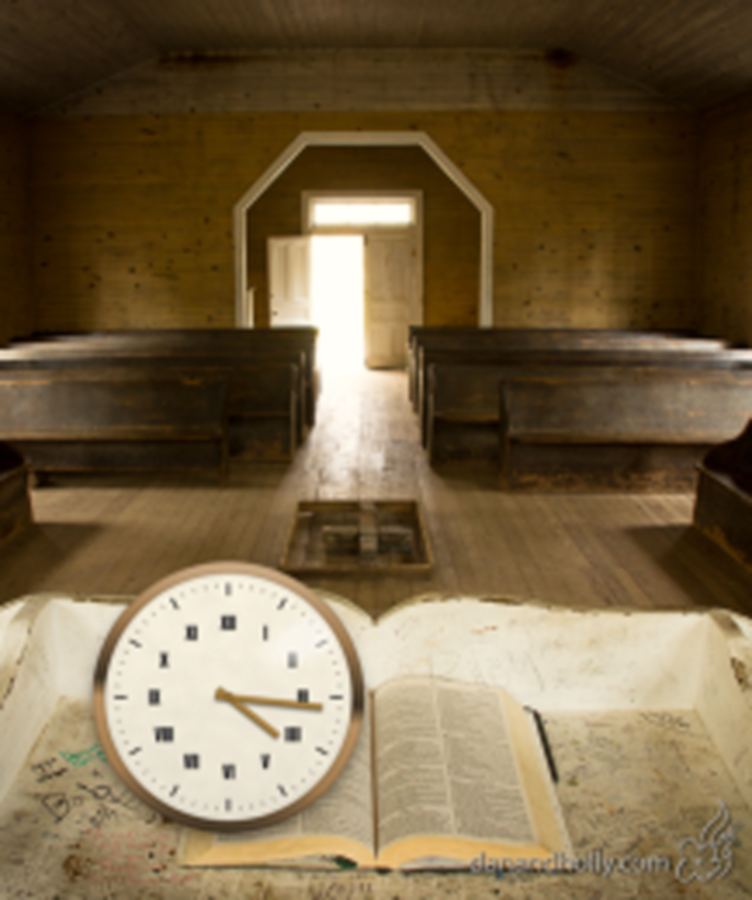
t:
4:16
